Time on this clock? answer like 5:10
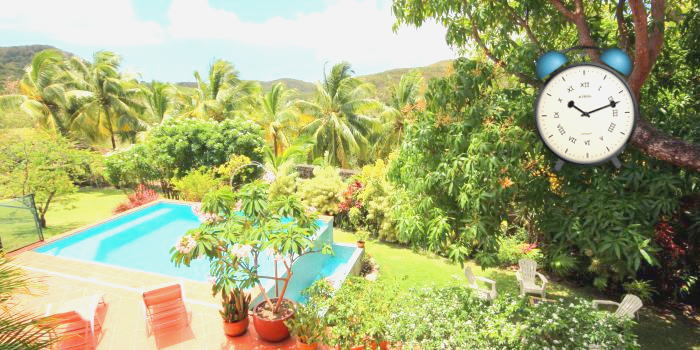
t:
10:12
